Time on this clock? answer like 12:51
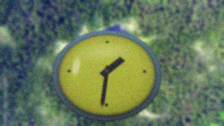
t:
1:31
